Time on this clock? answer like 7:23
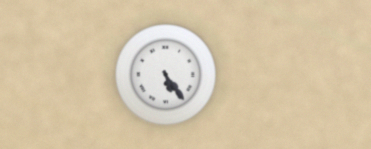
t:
5:24
